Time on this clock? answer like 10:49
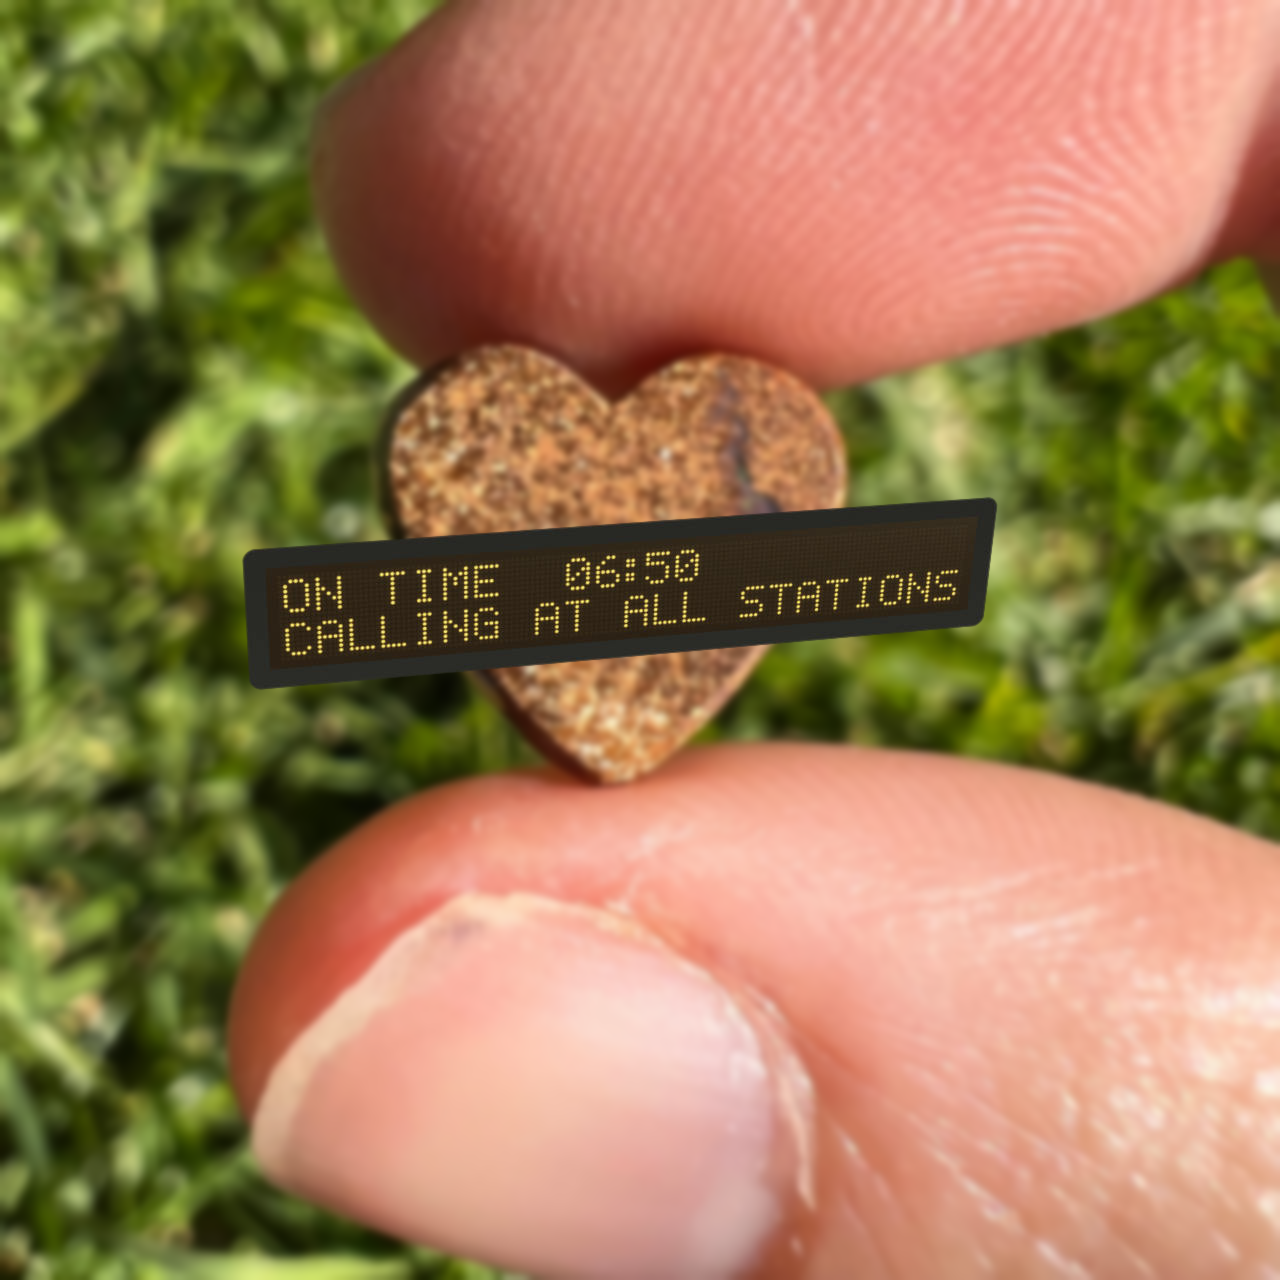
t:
6:50
